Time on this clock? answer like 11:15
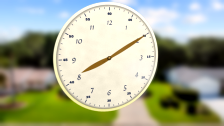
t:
8:10
